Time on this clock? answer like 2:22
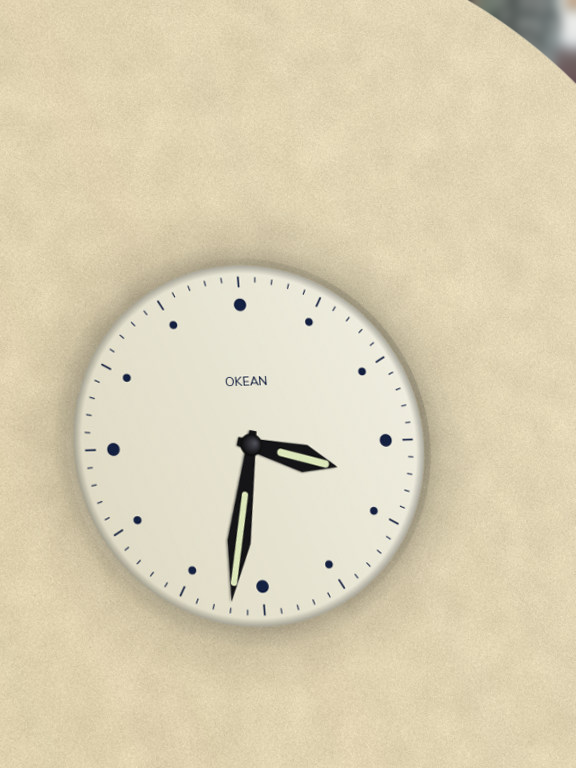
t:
3:32
